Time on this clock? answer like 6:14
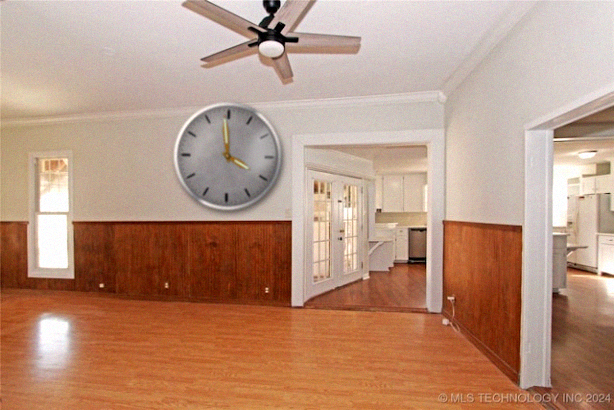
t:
3:59
